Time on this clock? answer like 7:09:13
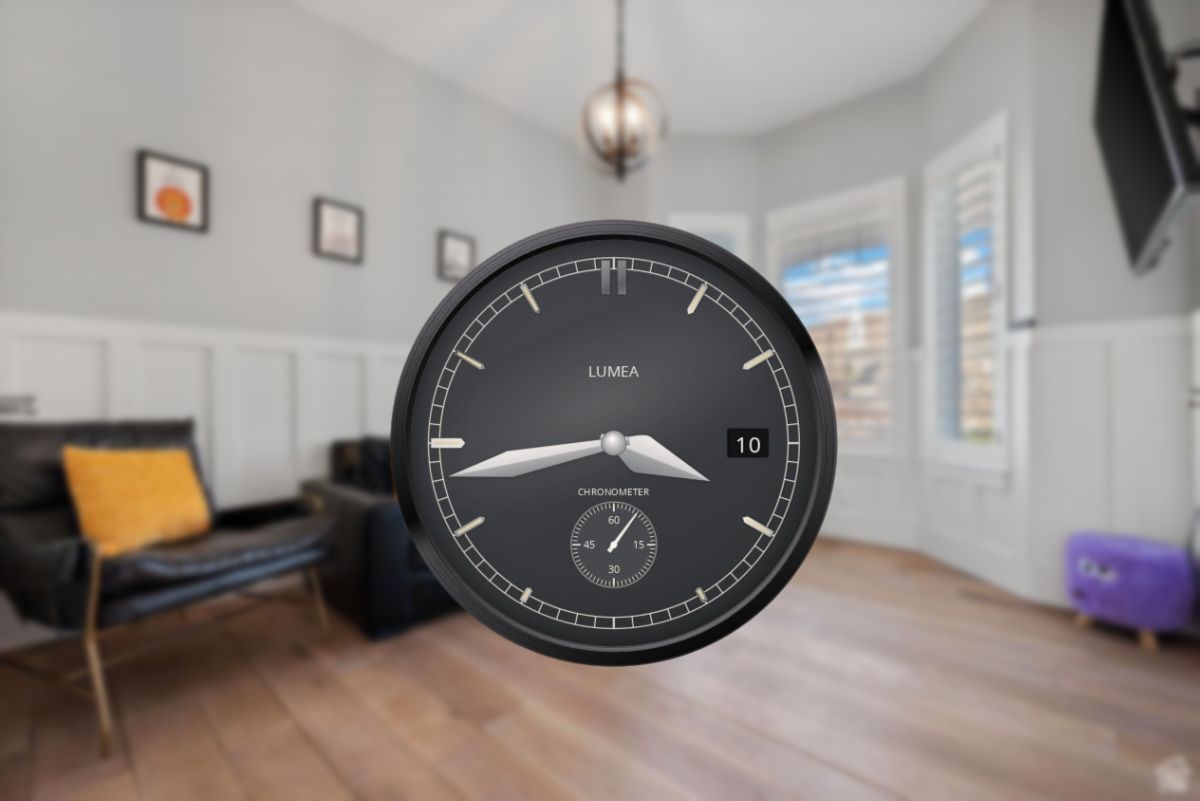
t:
3:43:06
